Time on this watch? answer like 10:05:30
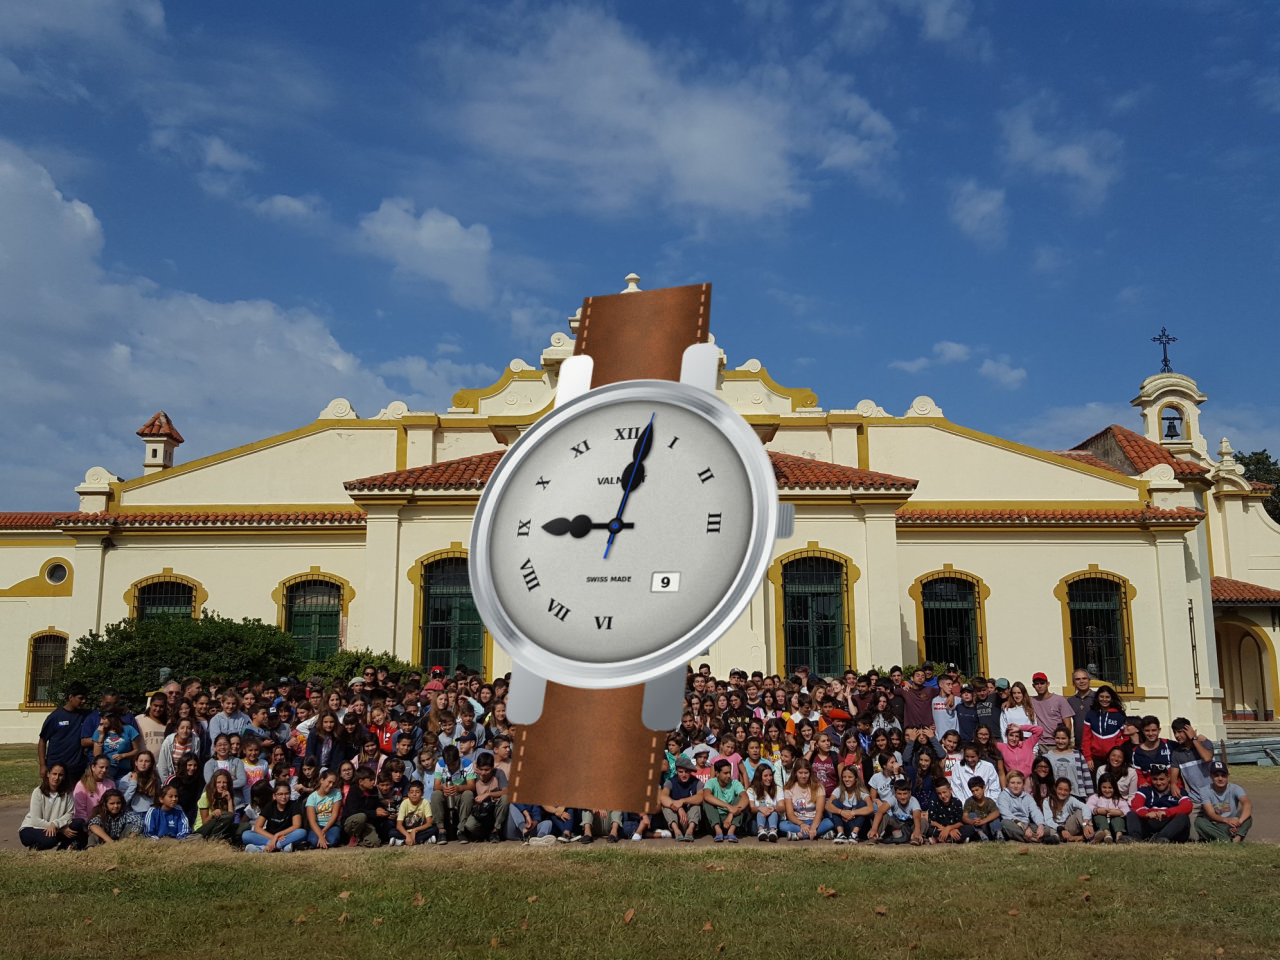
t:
9:02:02
